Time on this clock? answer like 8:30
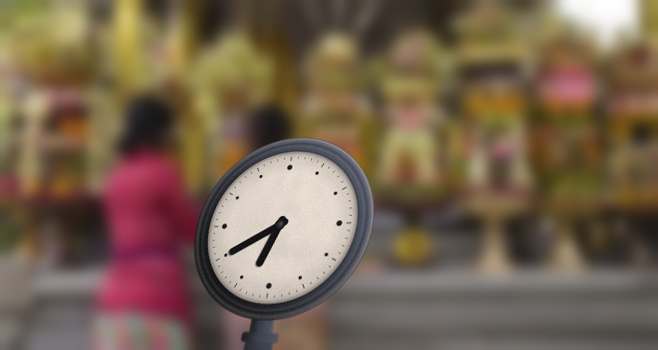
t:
6:40
